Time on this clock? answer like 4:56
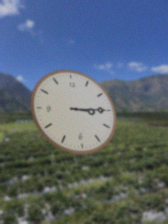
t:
3:15
